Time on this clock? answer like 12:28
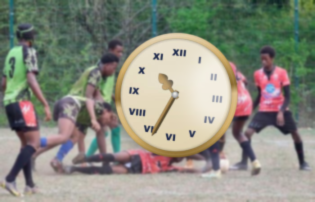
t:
10:34
